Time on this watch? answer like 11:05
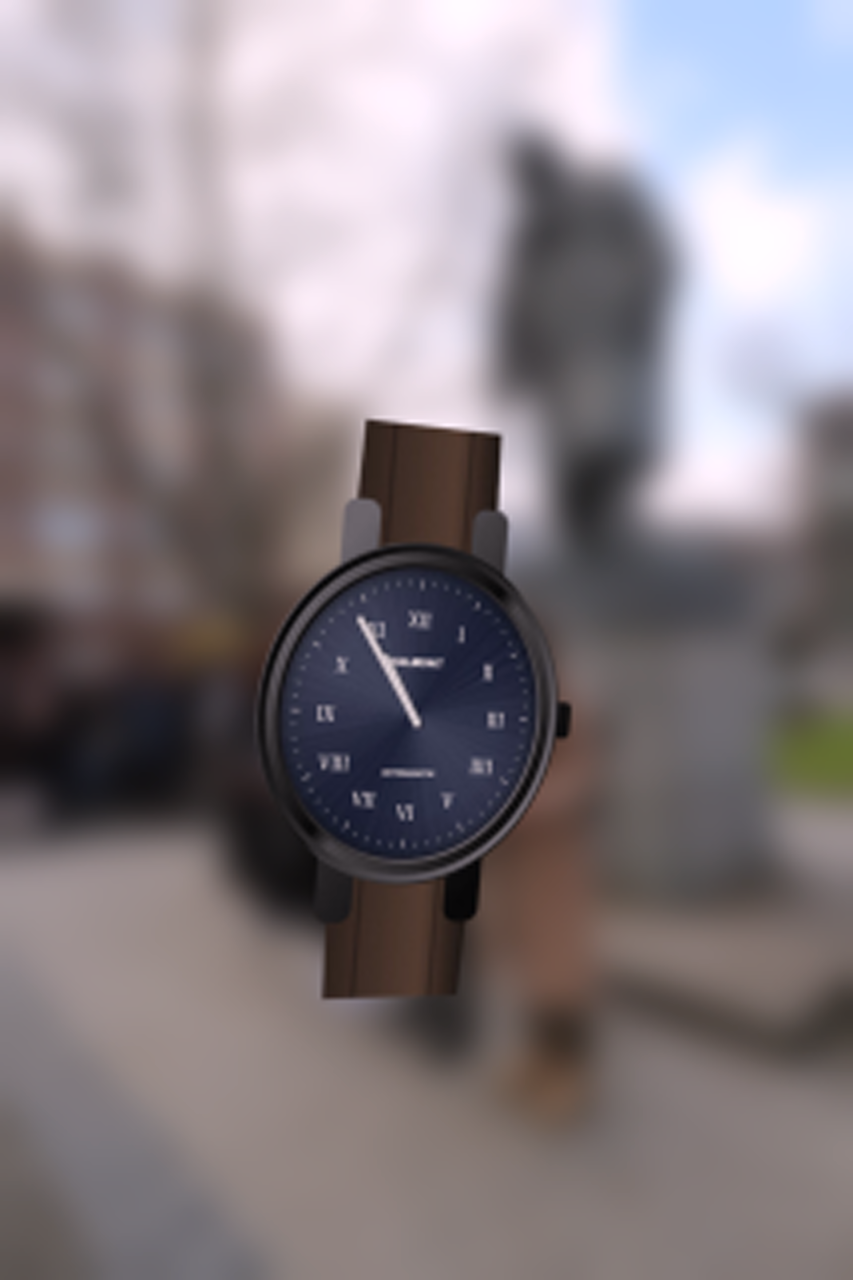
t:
10:54
